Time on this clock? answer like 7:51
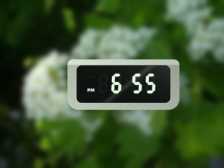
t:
6:55
